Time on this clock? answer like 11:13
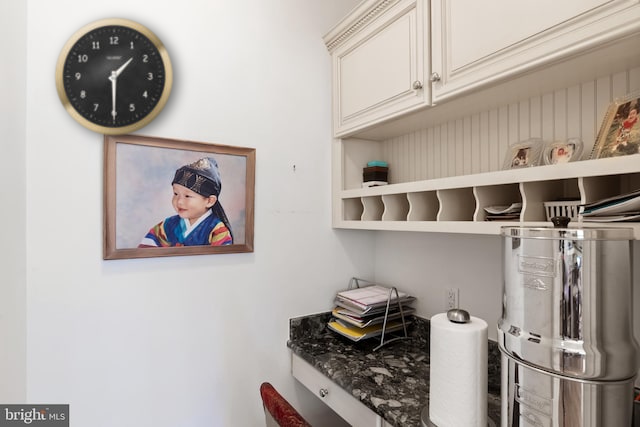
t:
1:30
